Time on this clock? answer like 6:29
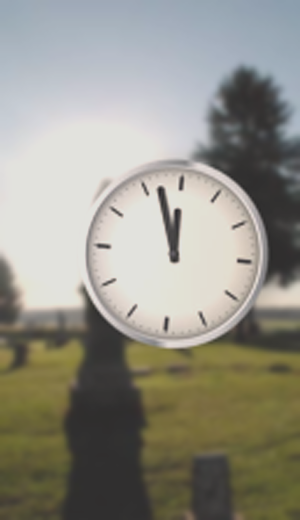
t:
11:57
